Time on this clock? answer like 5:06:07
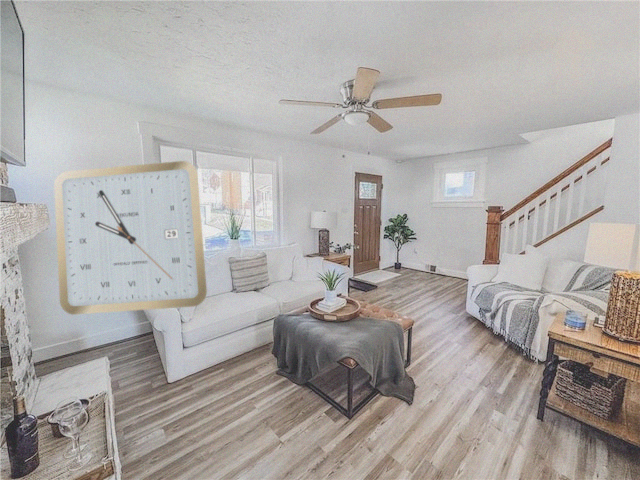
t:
9:55:23
